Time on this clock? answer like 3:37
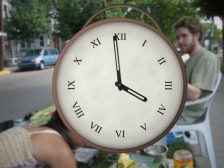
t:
3:59
